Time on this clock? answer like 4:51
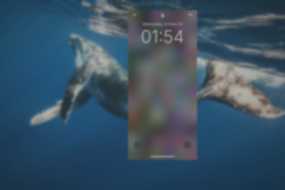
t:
1:54
